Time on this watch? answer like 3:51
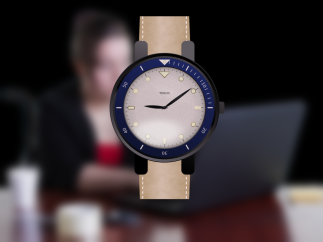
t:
9:09
